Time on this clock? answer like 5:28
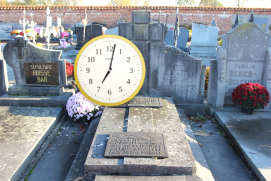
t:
7:02
